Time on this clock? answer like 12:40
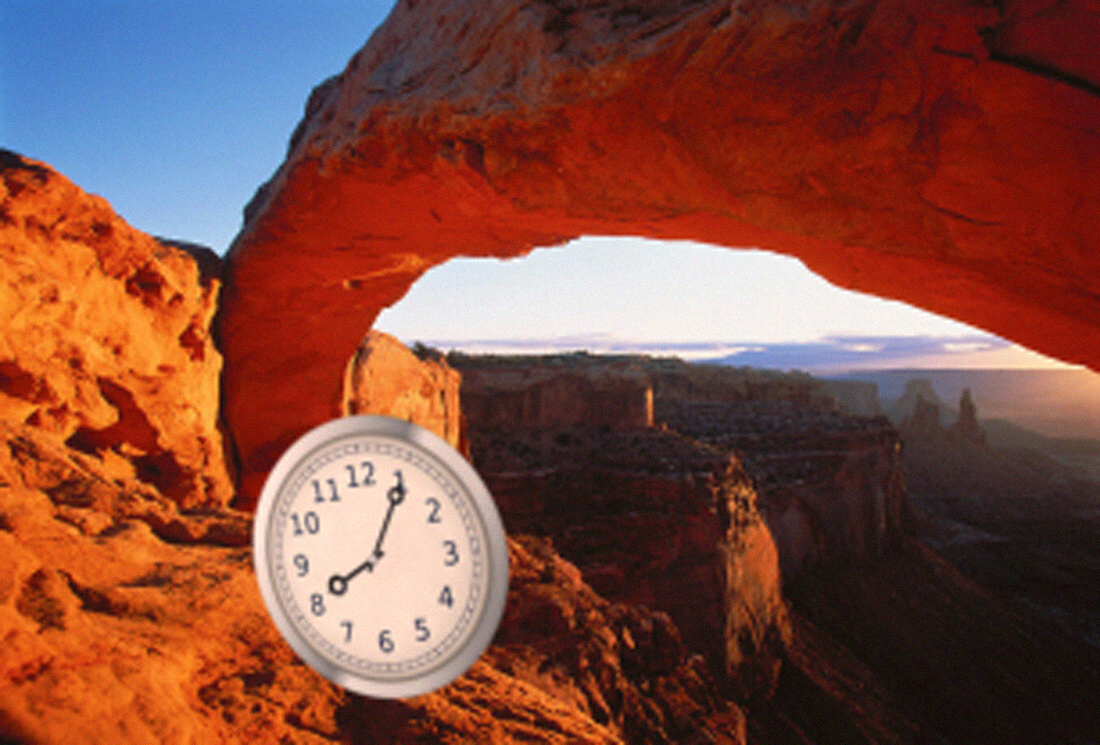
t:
8:05
